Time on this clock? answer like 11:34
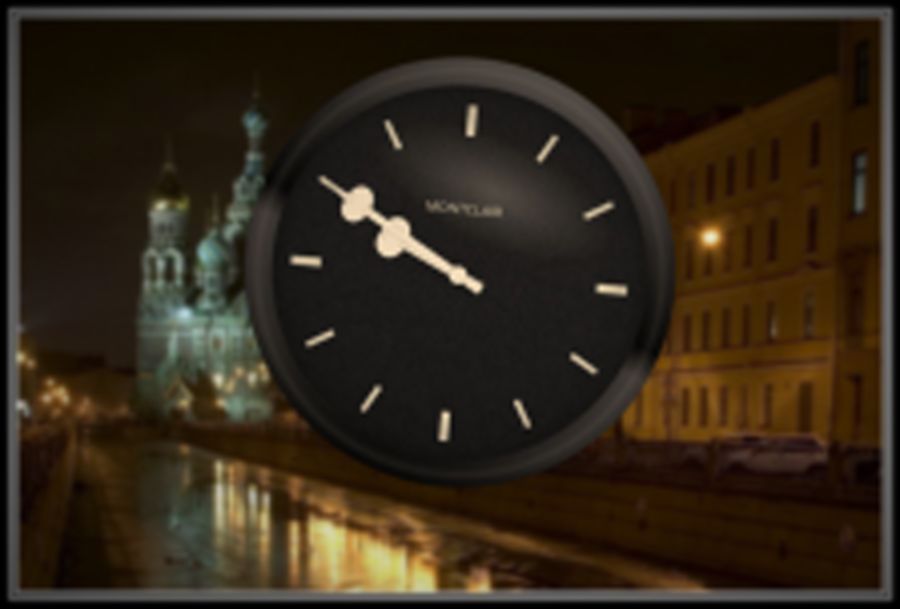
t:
9:50
